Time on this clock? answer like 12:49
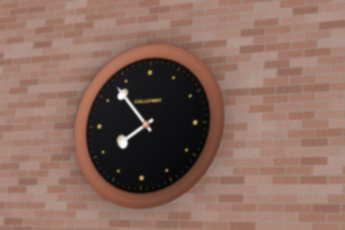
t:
7:53
